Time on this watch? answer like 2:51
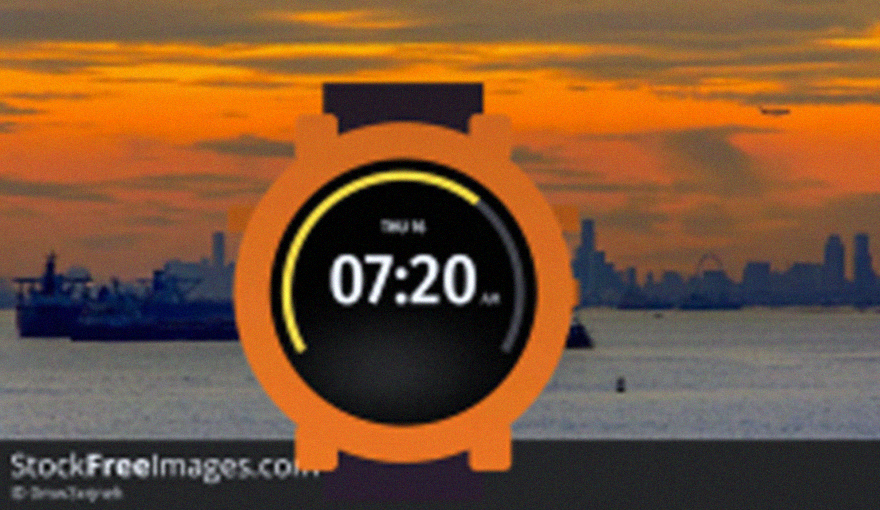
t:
7:20
